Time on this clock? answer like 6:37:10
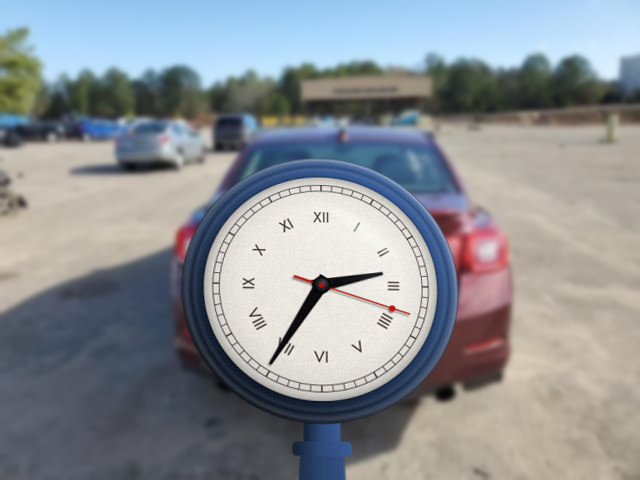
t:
2:35:18
